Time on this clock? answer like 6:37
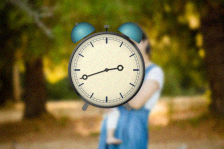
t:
2:42
